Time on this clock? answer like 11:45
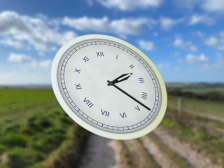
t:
2:23
